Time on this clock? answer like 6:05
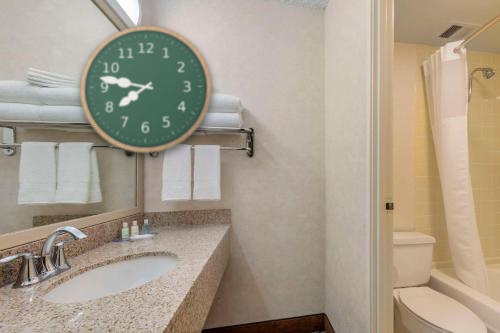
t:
7:47
